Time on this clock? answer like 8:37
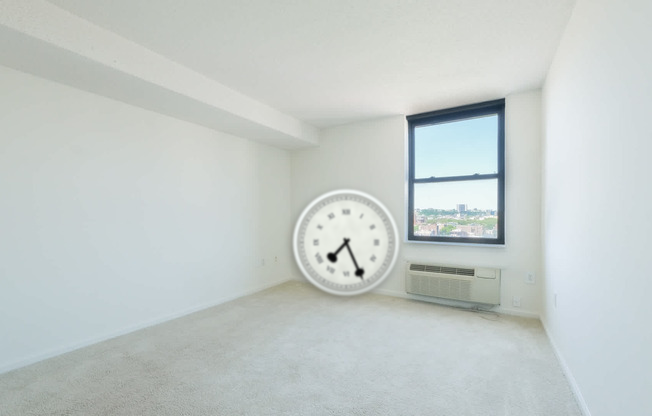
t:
7:26
